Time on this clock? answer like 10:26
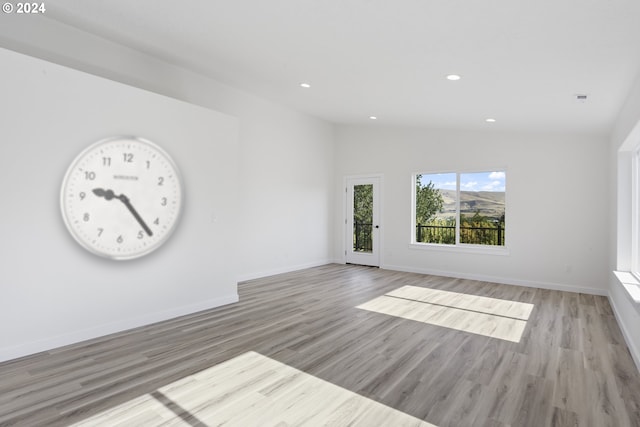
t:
9:23
